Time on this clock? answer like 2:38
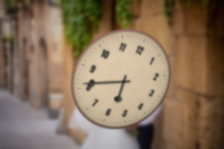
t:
5:41
